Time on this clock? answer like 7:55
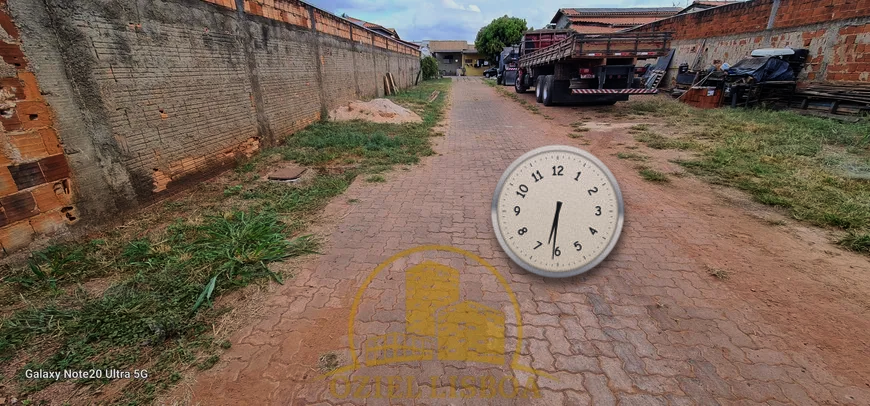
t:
6:31
